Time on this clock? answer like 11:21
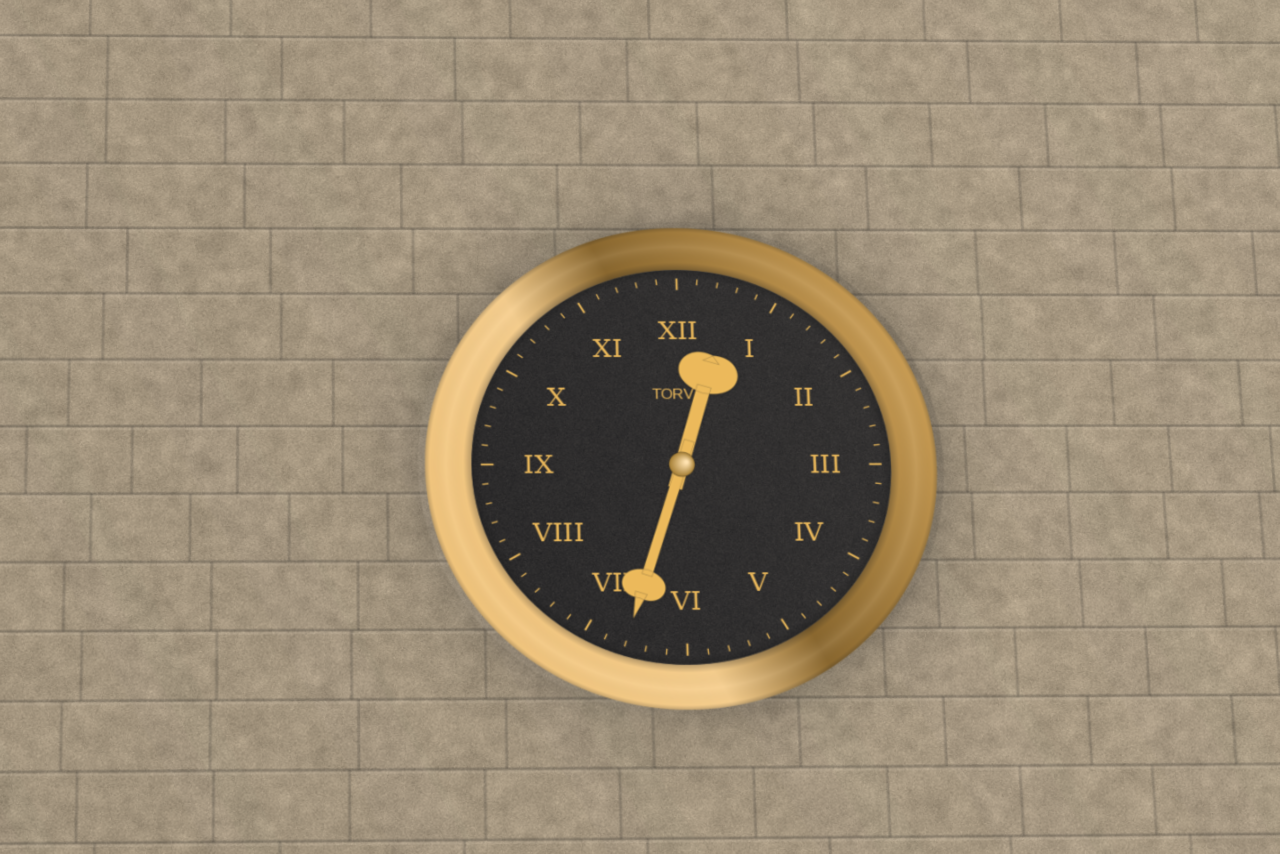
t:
12:33
